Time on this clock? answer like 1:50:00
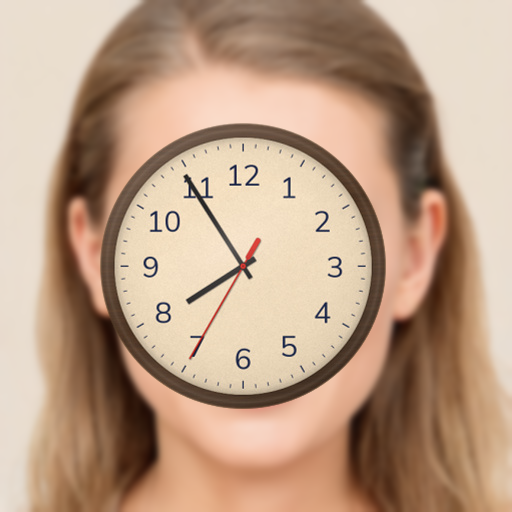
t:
7:54:35
